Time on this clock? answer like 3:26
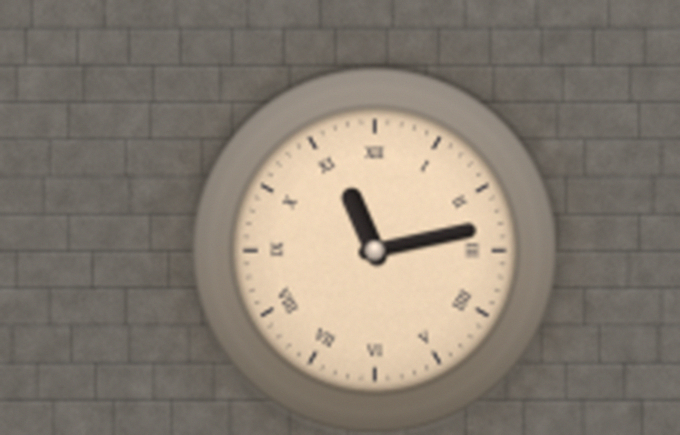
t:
11:13
